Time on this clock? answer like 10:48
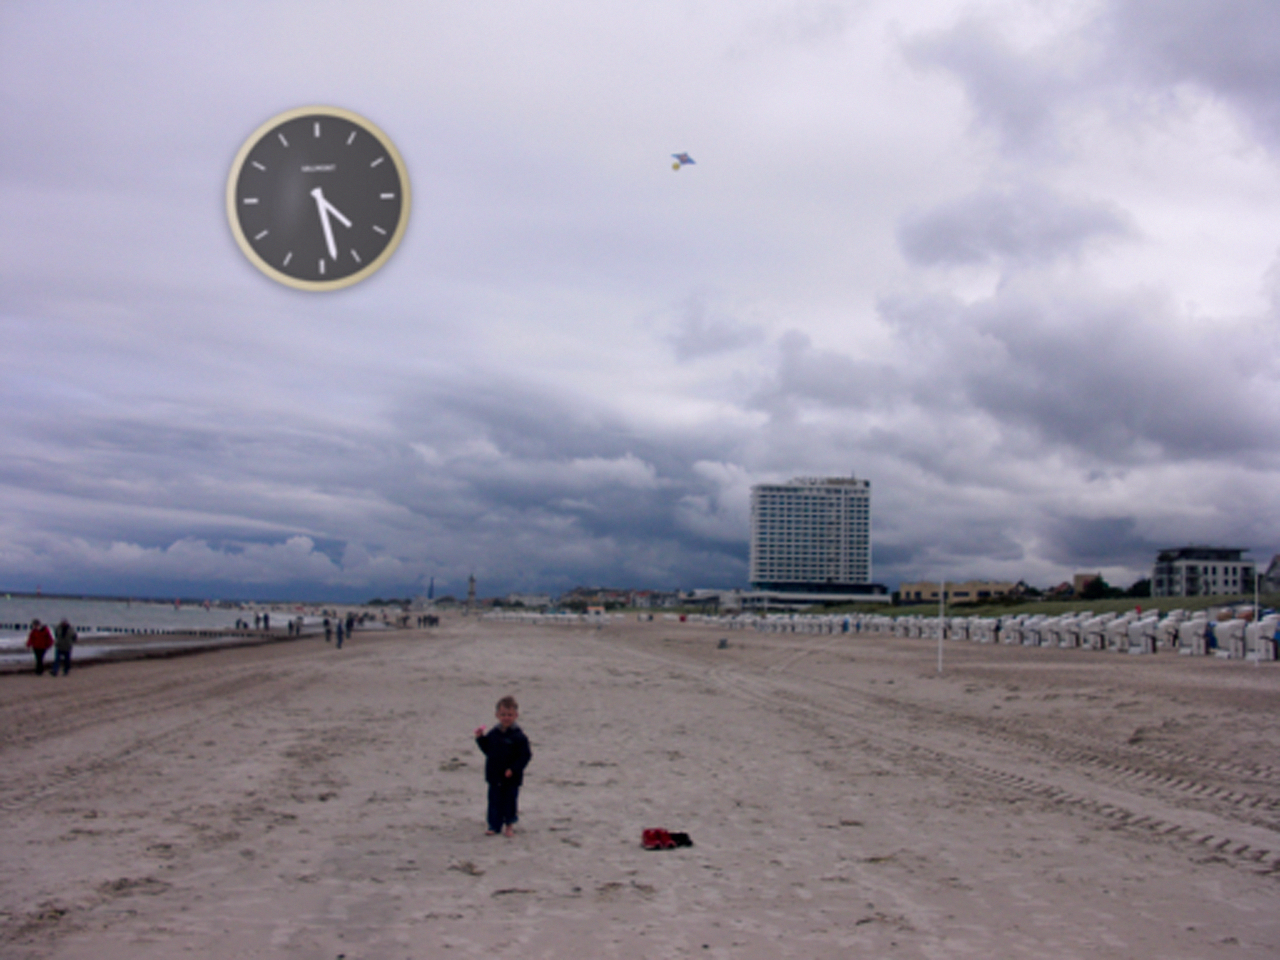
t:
4:28
